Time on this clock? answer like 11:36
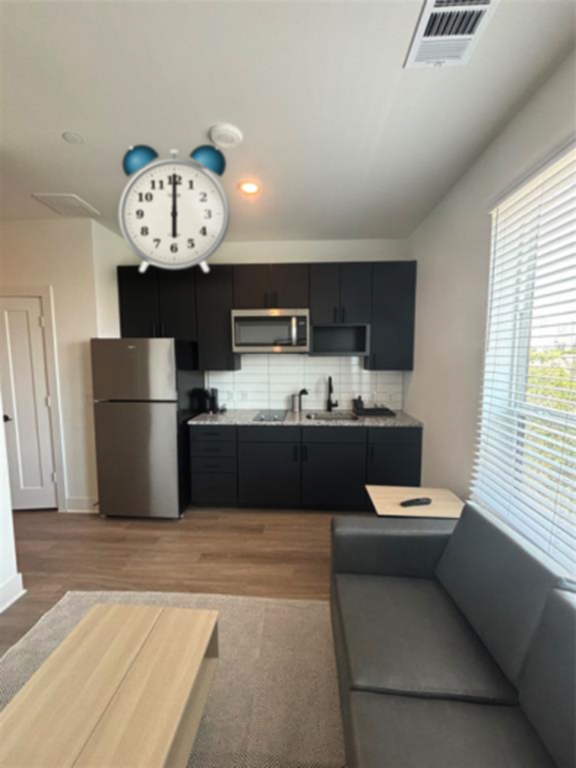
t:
6:00
